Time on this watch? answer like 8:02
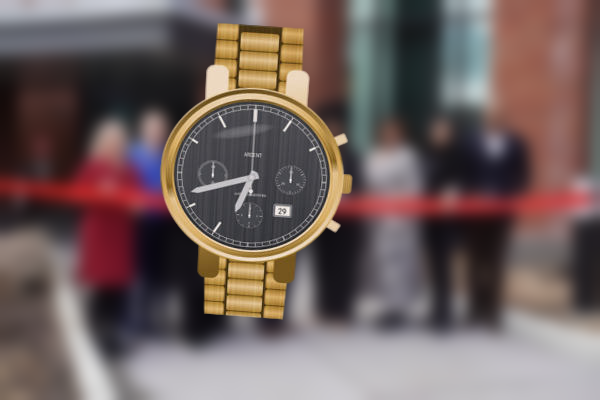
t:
6:42
